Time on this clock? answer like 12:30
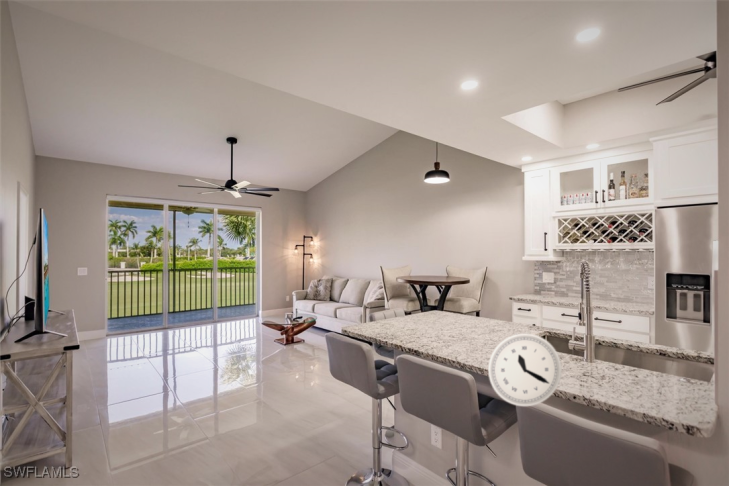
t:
11:20
